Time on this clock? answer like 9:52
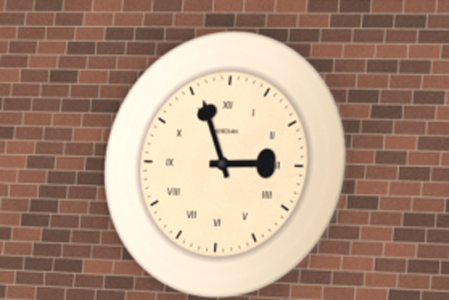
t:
2:56
